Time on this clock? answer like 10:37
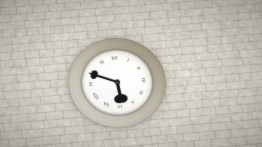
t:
5:49
